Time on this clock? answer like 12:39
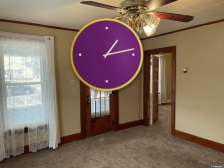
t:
1:13
